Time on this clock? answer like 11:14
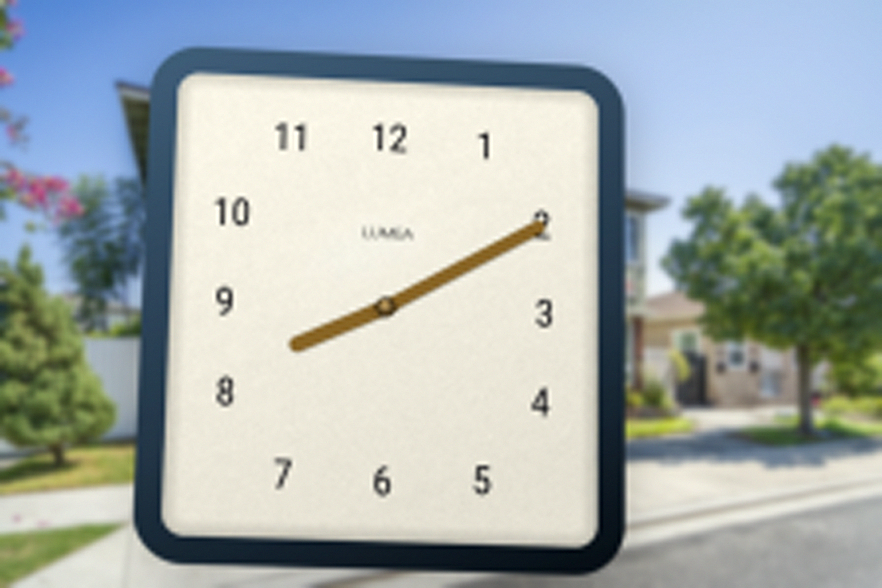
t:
8:10
